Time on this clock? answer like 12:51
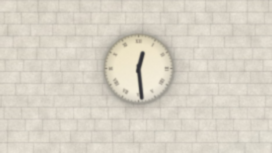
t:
12:29
